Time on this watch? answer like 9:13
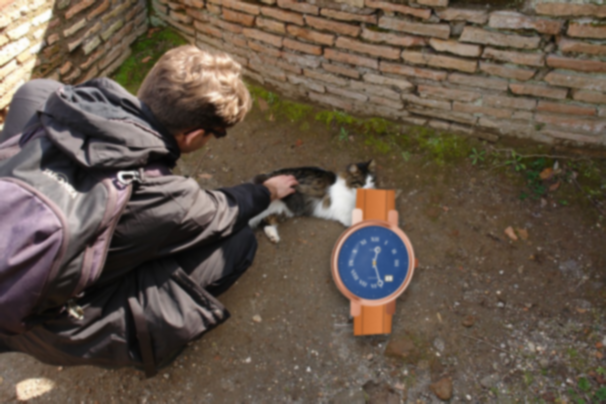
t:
12:27
